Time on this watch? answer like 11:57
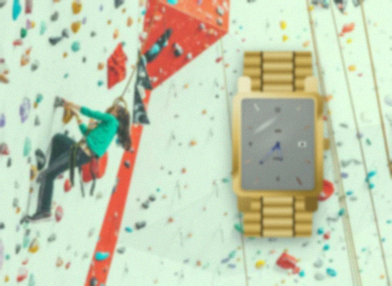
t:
5:37
